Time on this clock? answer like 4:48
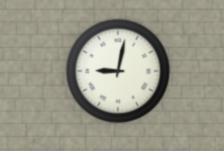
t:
9:02
